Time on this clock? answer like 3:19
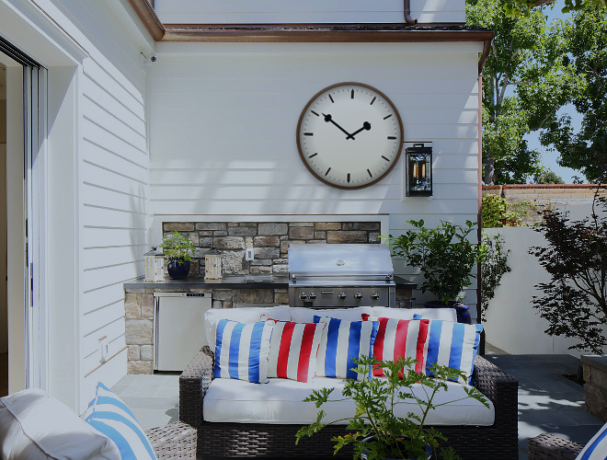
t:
1:51
